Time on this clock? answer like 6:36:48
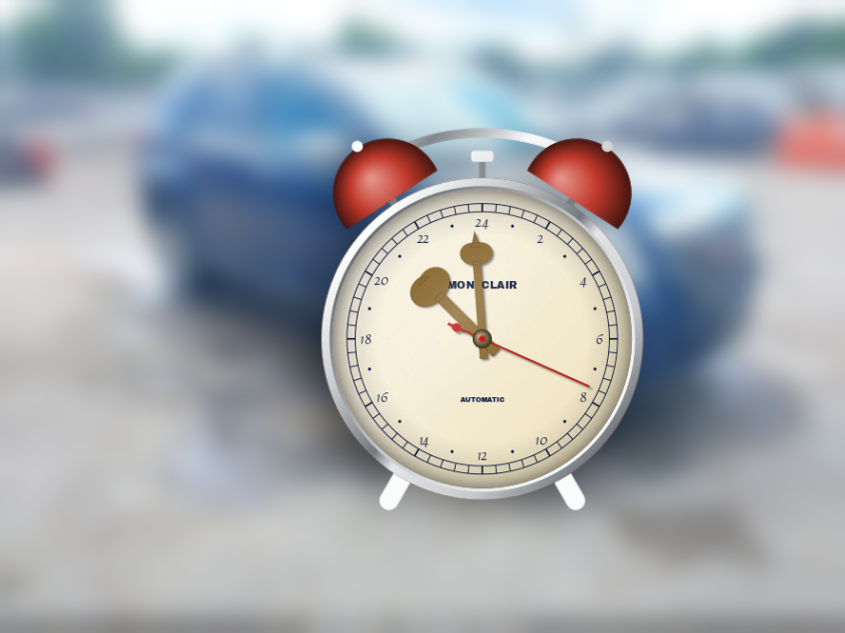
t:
20:59:19
